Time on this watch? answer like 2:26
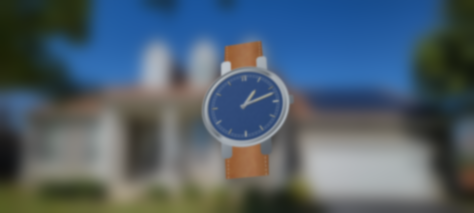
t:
1:12
